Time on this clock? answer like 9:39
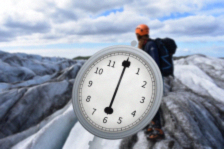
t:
6:00
